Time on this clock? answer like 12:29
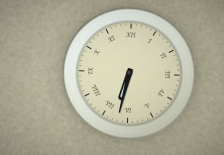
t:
6:32
